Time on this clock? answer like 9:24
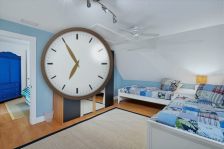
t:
6:55
